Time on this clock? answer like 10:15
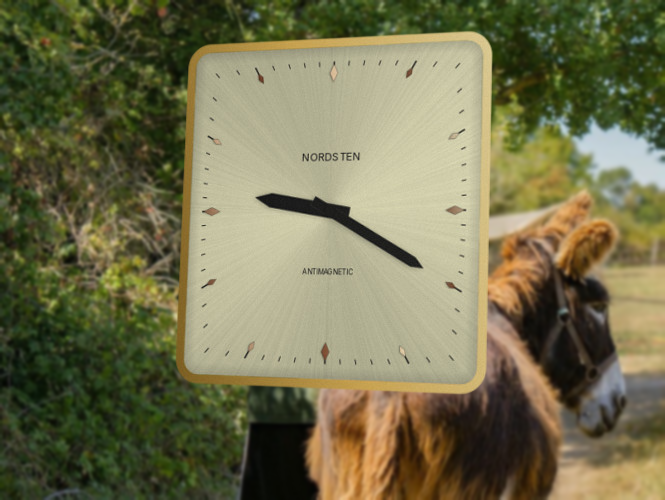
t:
9:20
